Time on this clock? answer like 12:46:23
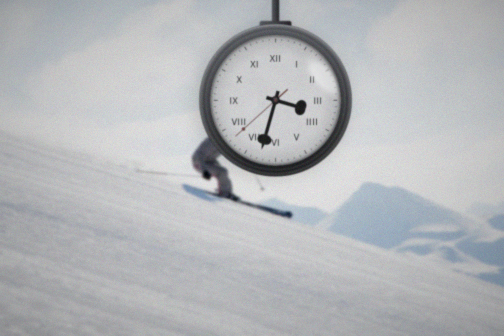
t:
3:32:38
